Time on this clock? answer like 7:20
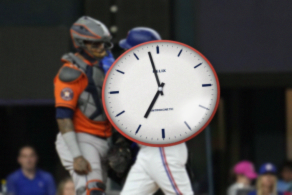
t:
6:58
